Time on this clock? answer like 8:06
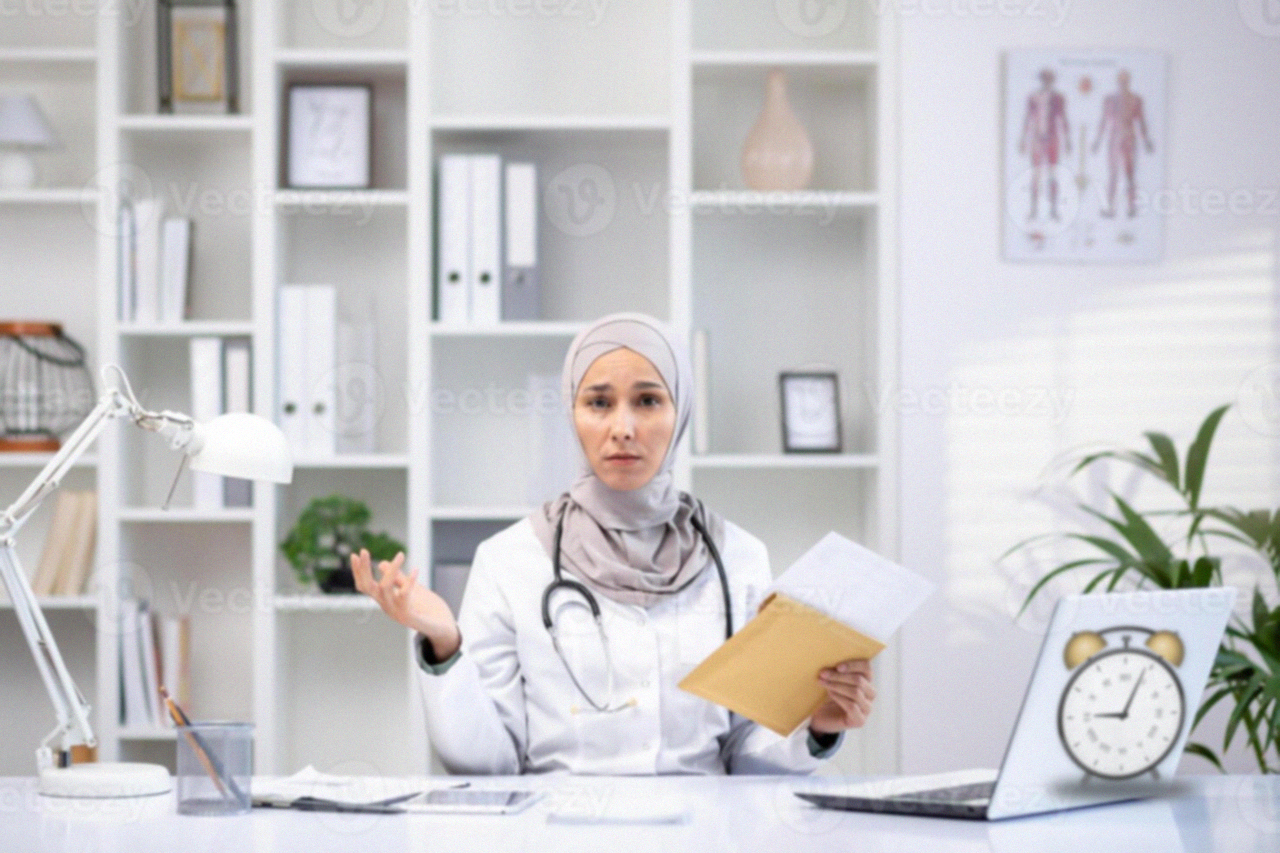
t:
9:04
